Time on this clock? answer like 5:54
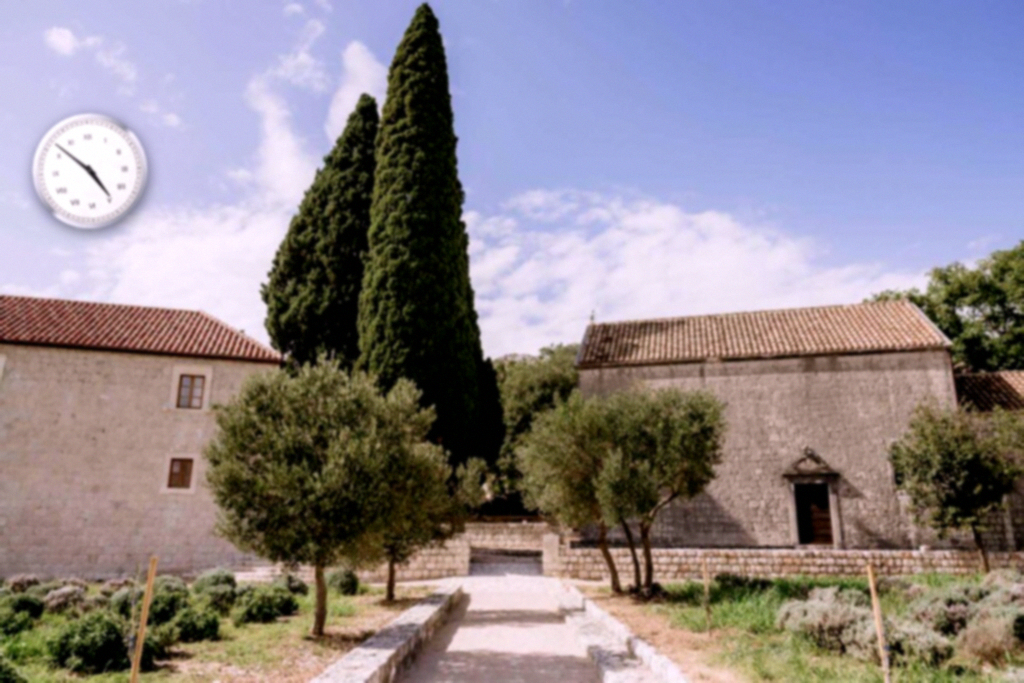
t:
4:52
